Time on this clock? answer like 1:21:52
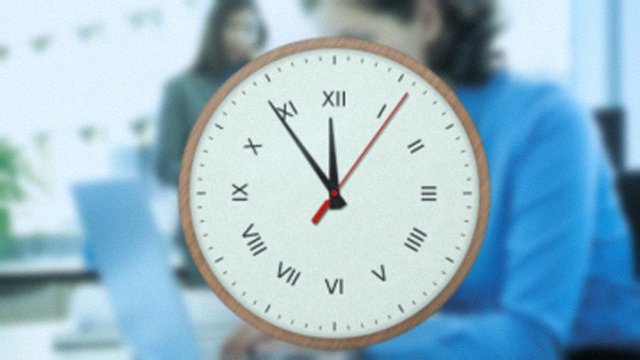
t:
11:54:06
